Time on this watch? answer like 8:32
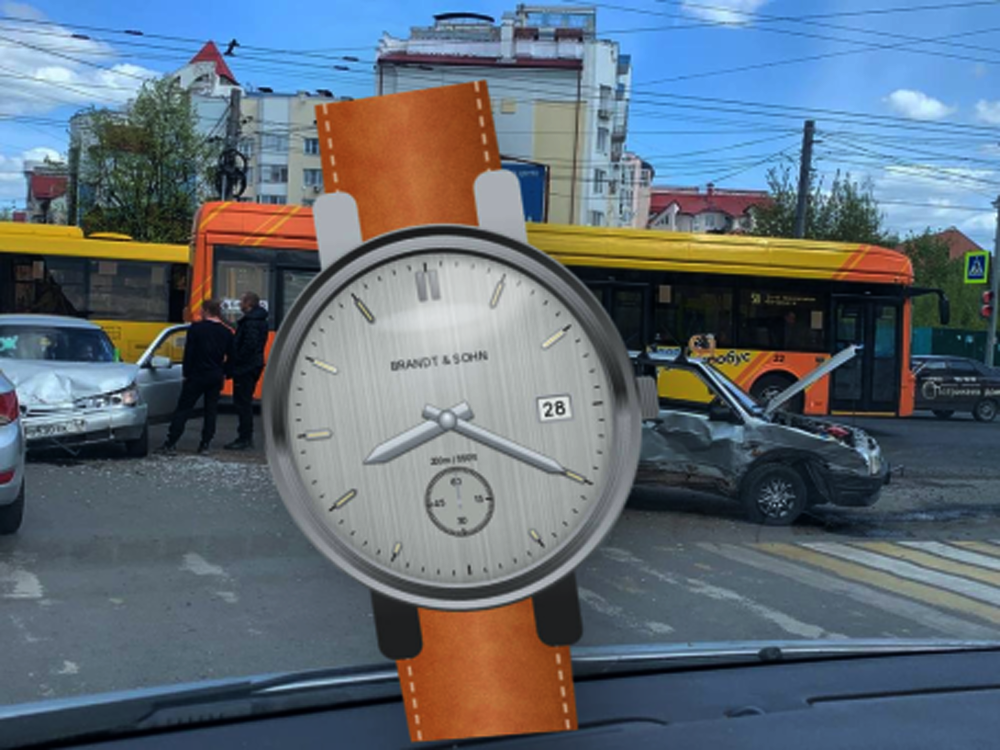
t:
8:20
